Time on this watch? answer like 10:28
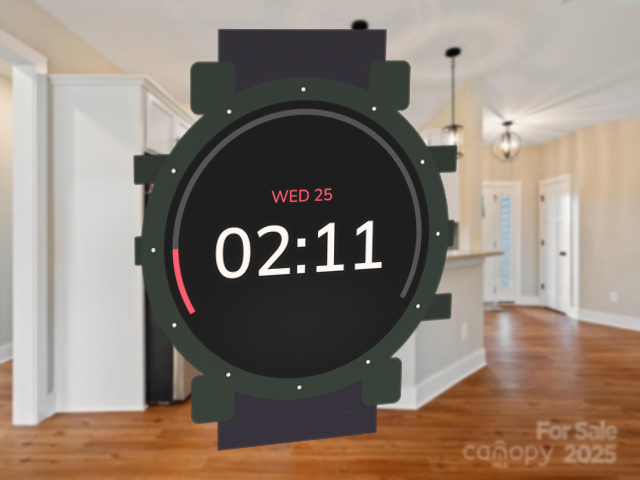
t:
2:11
